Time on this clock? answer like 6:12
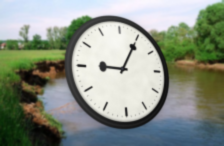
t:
9:05
